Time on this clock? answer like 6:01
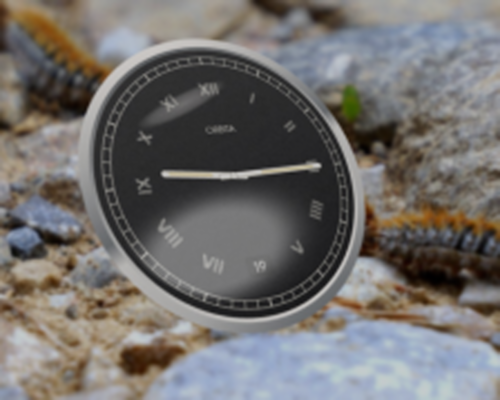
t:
9:15
